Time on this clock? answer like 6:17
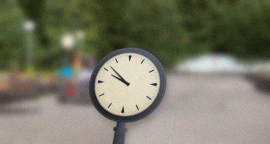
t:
9:52
